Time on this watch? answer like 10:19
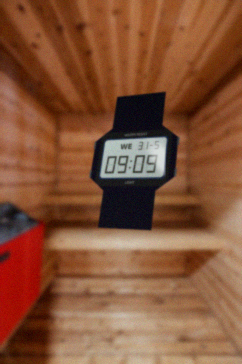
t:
9:09
